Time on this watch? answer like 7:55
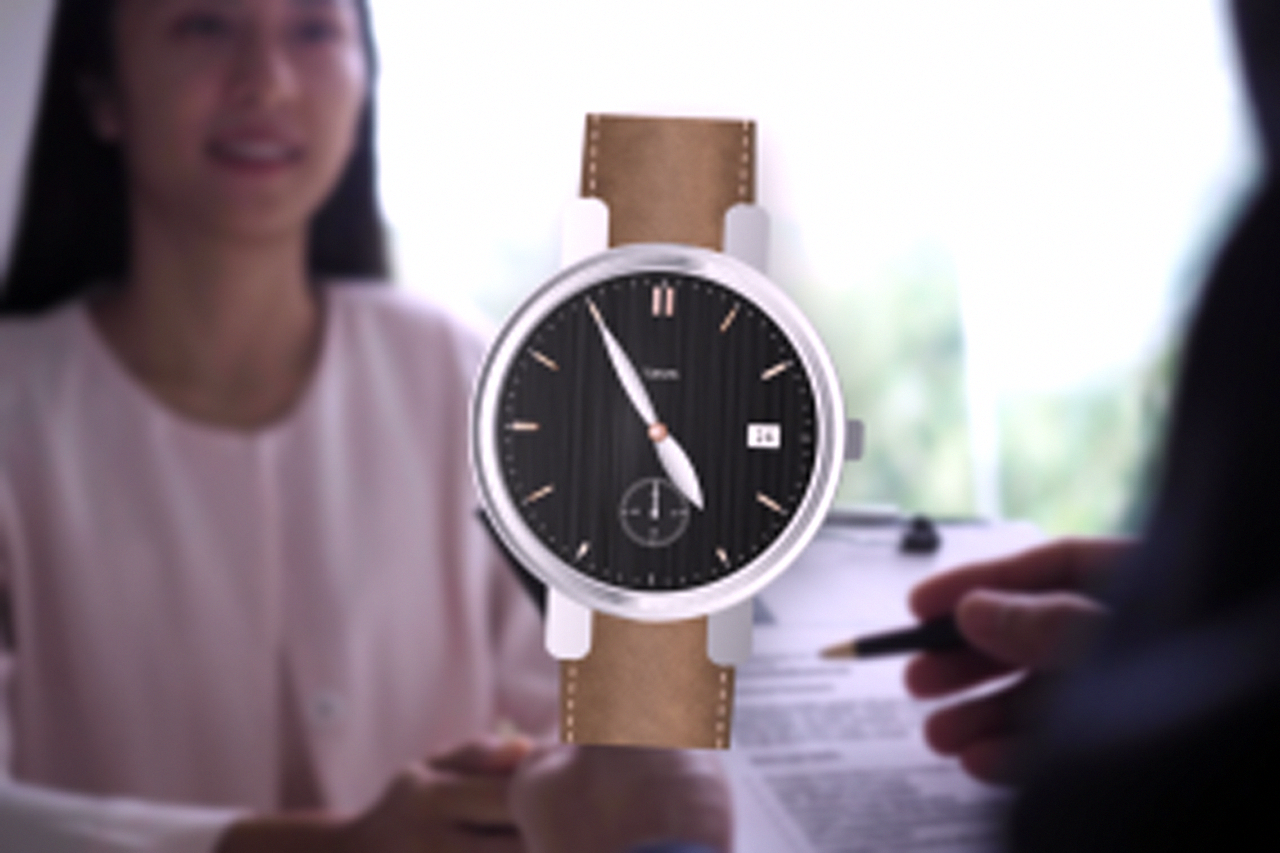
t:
4:55
